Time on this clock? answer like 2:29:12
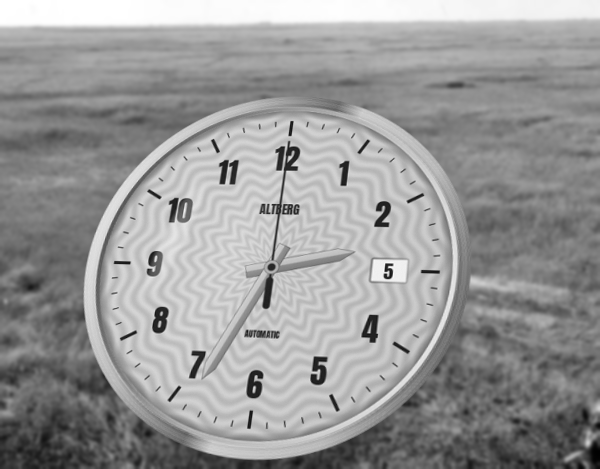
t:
2:34:00
